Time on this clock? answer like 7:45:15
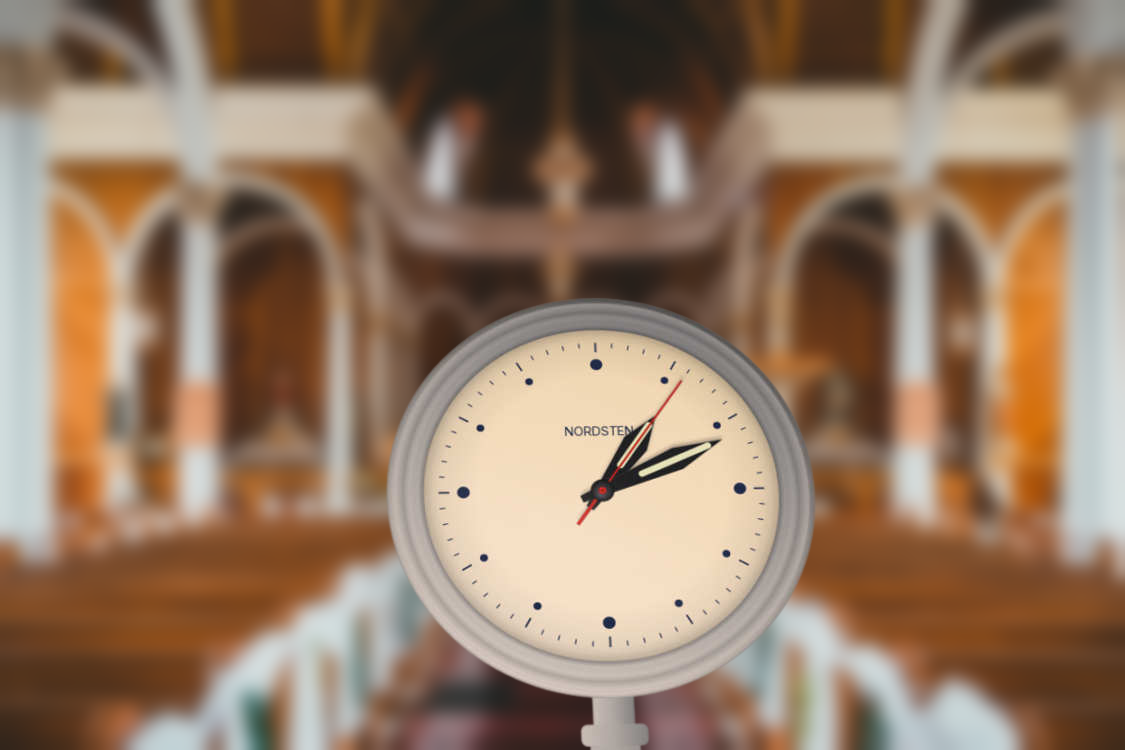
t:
1:11:06
